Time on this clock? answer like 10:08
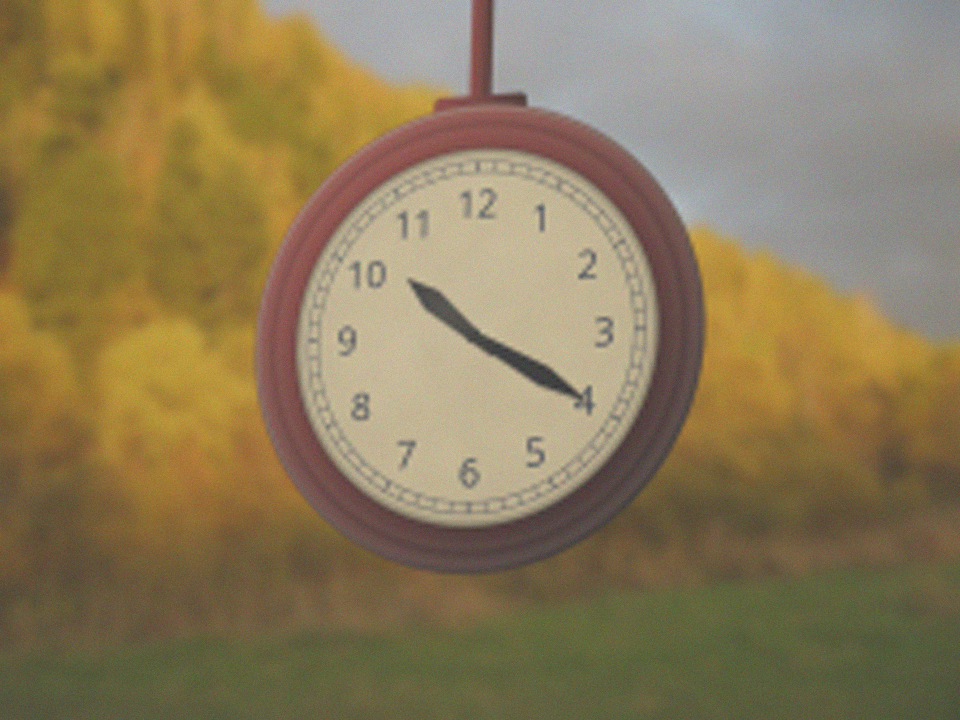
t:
10:20
